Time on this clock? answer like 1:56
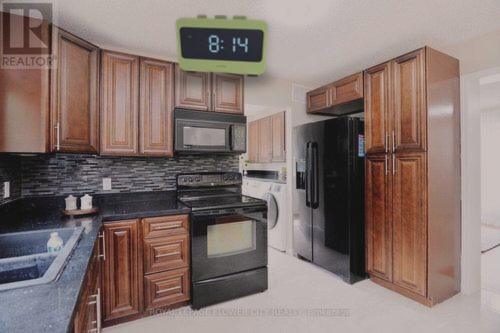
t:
8:14
